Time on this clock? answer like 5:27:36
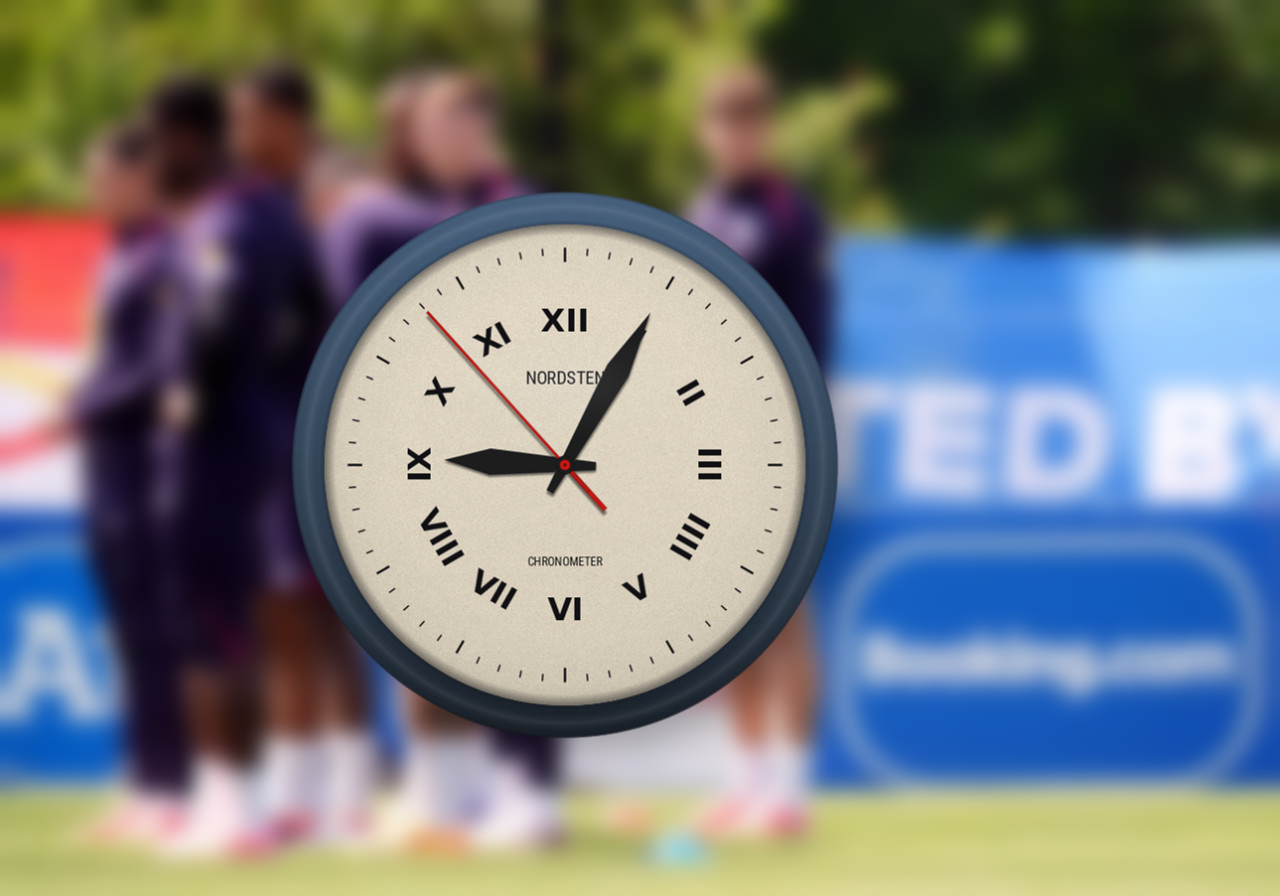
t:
9:04:53
